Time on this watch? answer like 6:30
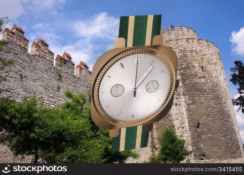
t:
1:06
